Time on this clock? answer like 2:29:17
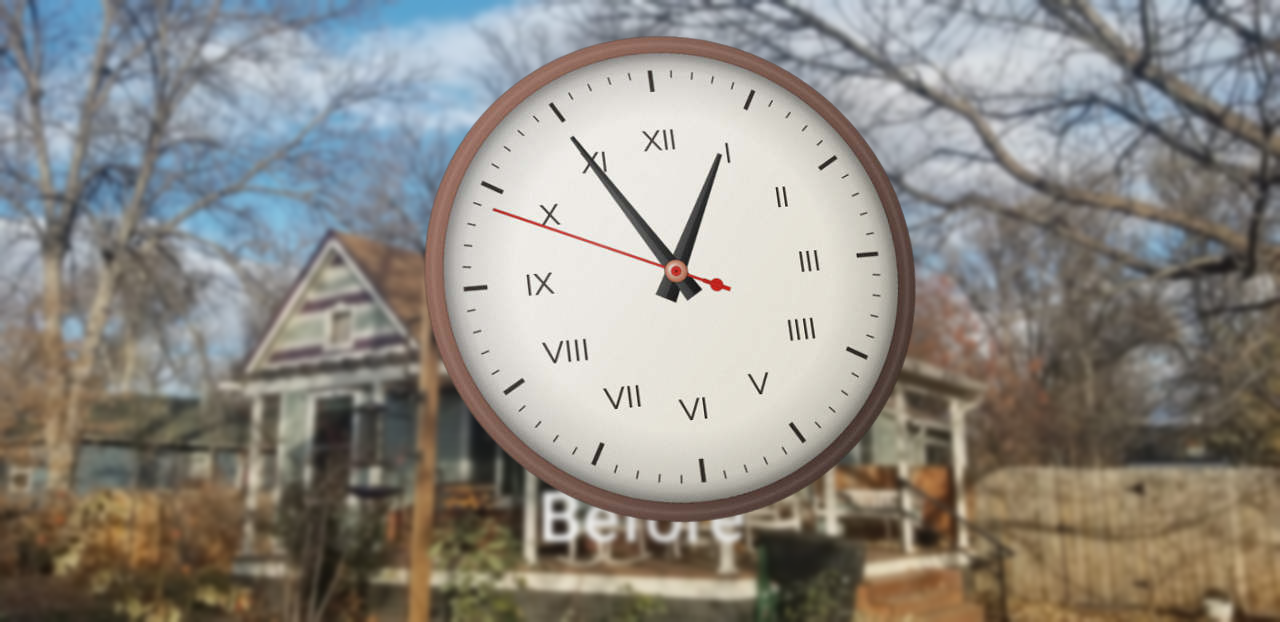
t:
12:54:49
